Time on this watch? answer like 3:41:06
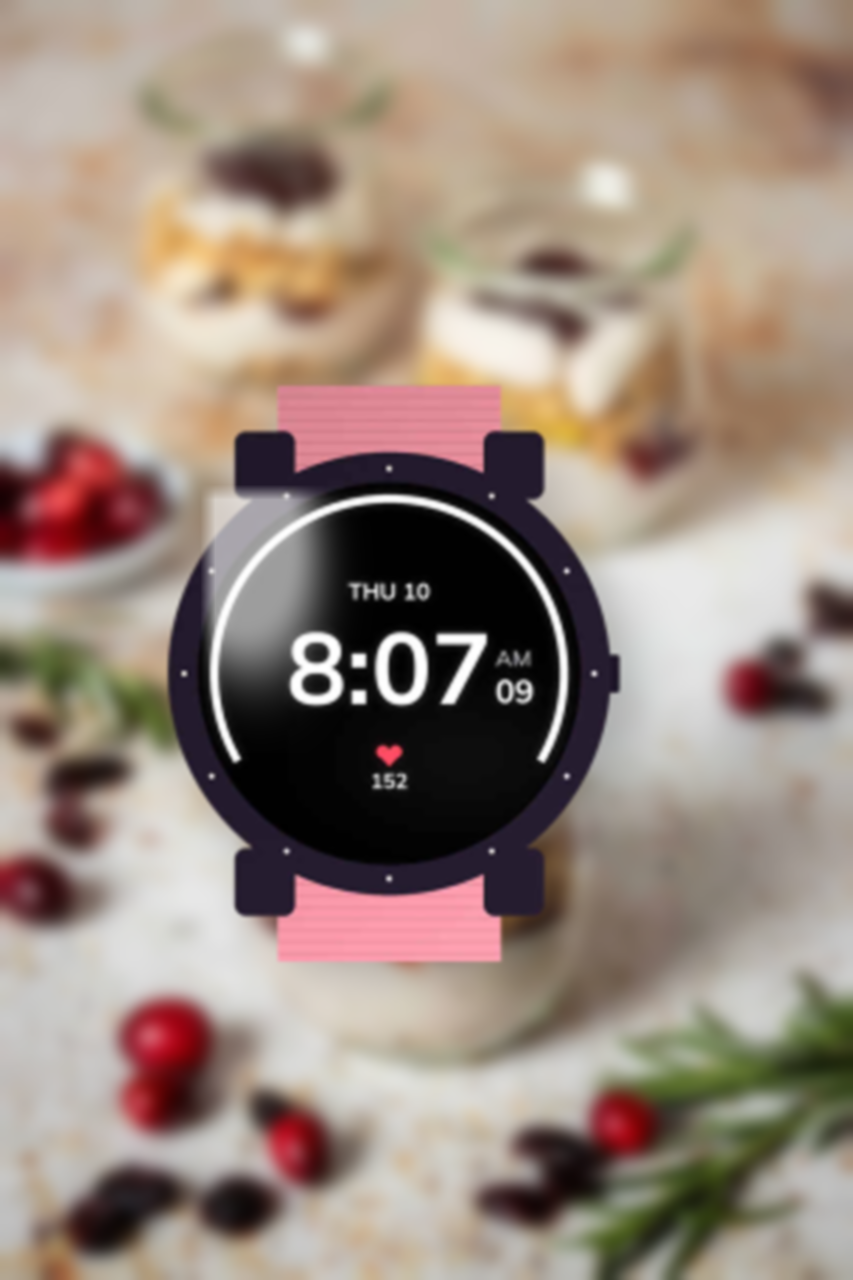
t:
8:07:09
